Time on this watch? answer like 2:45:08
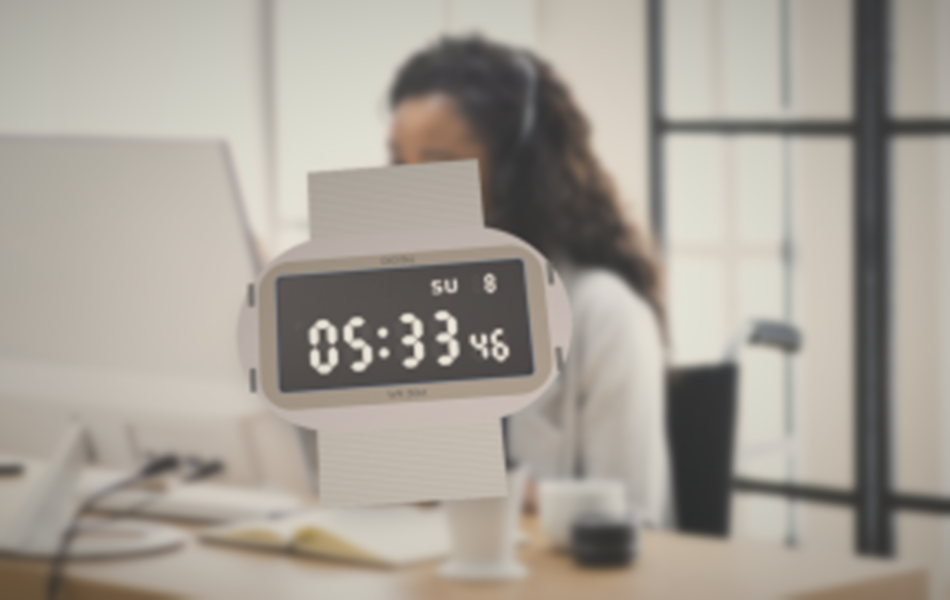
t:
5:33:46
